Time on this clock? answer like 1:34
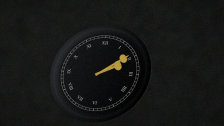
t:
2:09
